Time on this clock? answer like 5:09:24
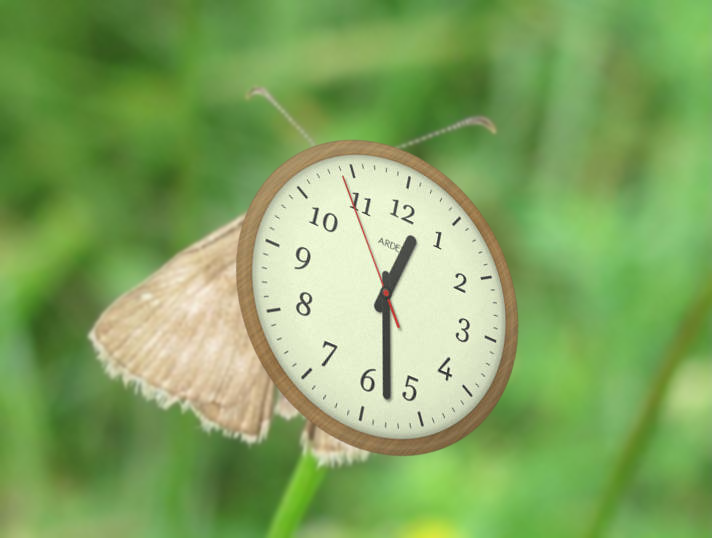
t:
12:27:54
